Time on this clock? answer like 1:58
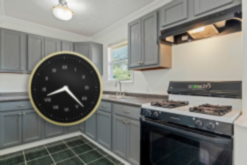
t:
8:23
